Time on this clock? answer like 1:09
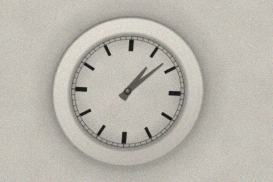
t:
1:08
